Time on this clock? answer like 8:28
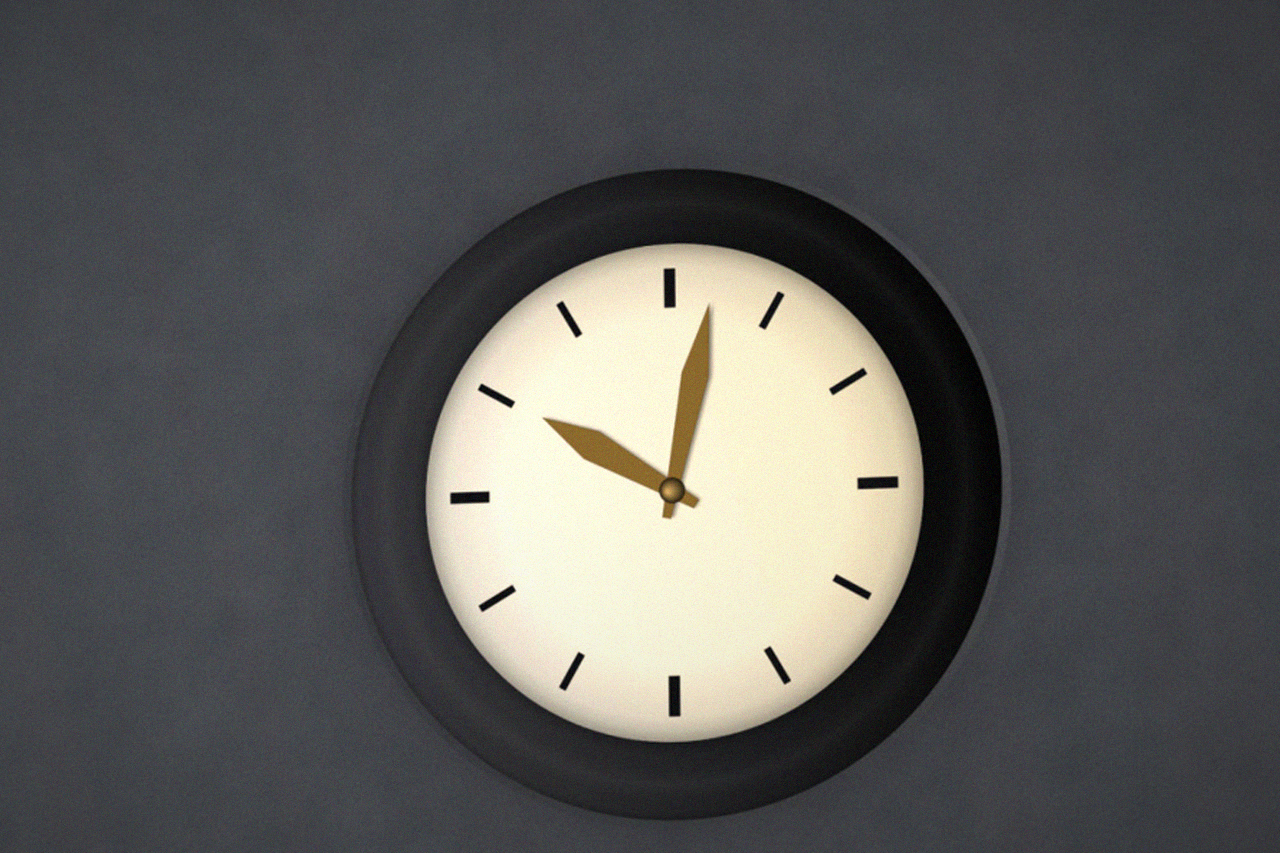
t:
10:02
